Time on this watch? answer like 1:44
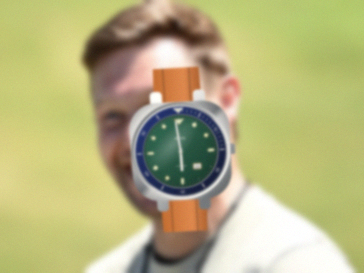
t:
5:59
